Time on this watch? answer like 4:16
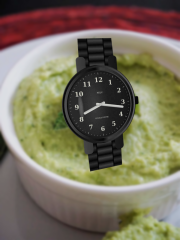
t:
8:17
